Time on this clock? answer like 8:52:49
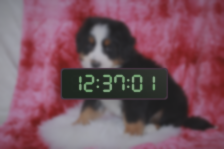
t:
12:37:01
